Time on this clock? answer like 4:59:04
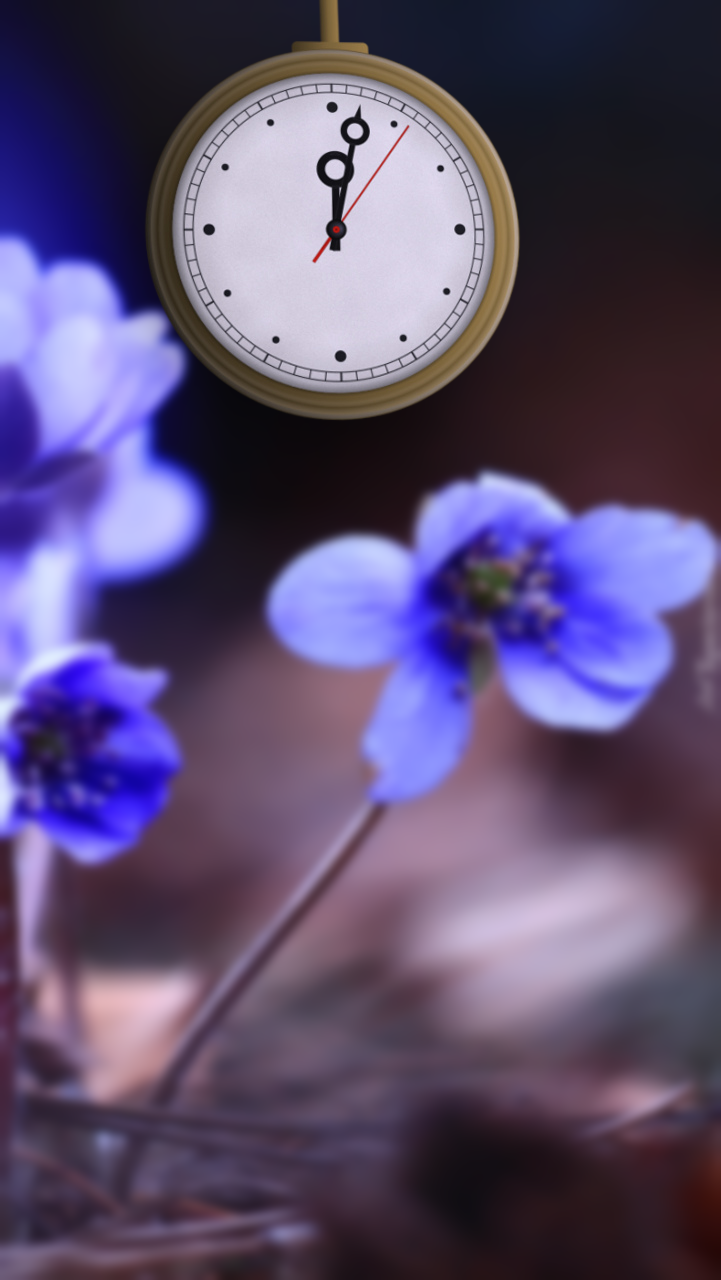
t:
12:02:06
